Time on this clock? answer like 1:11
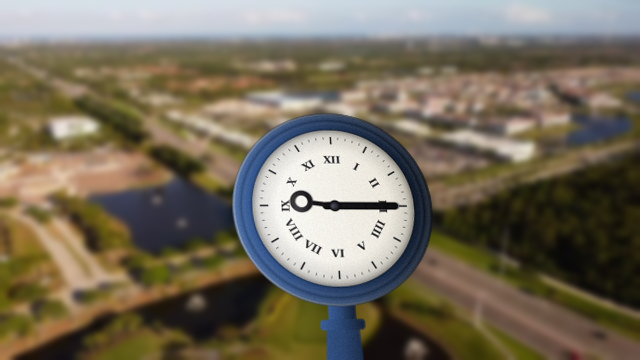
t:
9:15
